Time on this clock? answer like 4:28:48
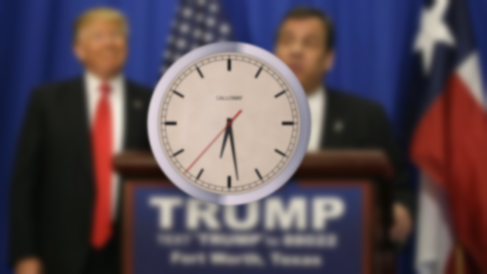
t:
6:28:37
